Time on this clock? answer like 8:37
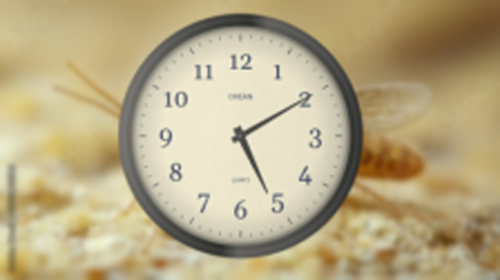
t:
5:10
